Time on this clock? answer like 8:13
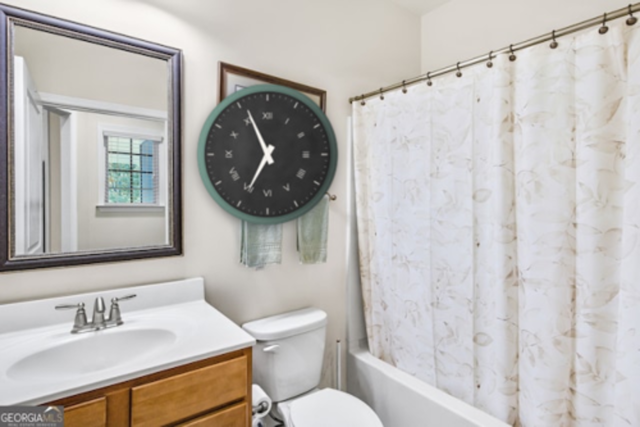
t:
6:56
